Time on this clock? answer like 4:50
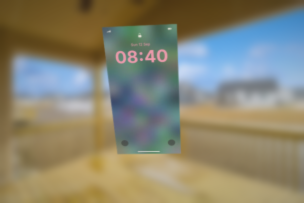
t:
8:40
